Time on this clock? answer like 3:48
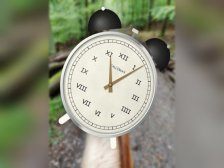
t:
11:06
